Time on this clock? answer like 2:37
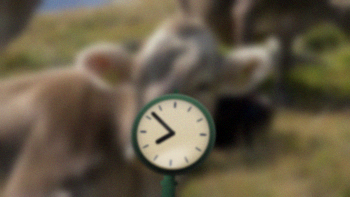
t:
7:52
